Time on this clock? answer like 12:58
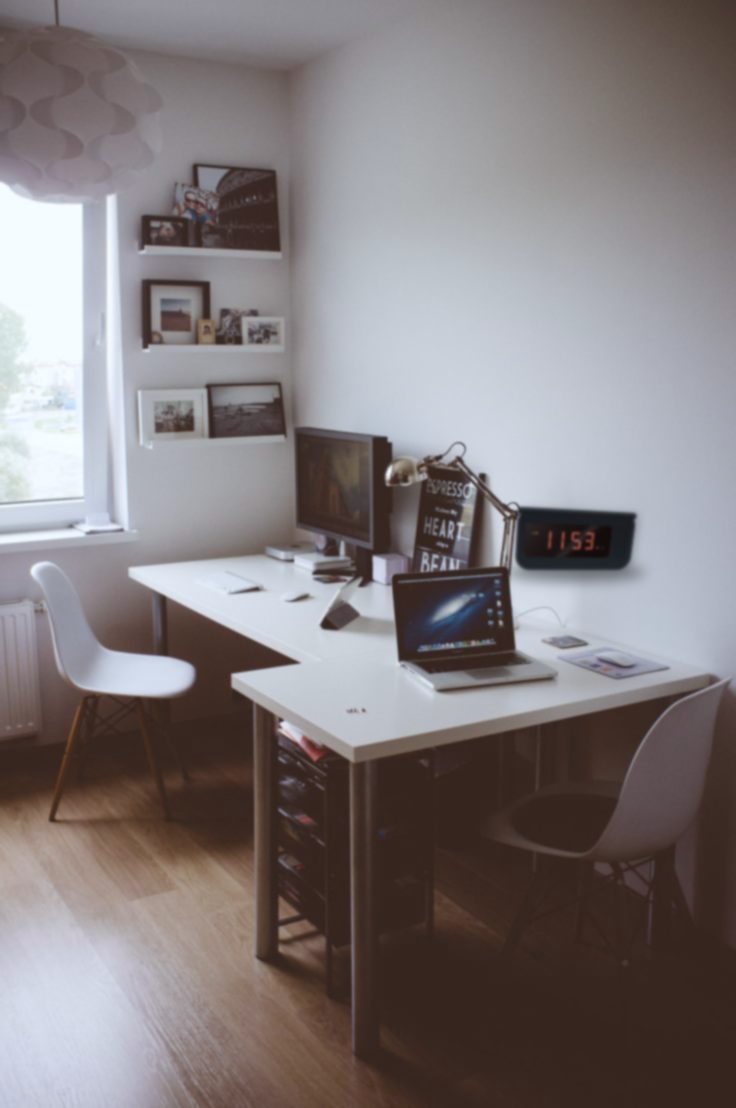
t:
11:53
